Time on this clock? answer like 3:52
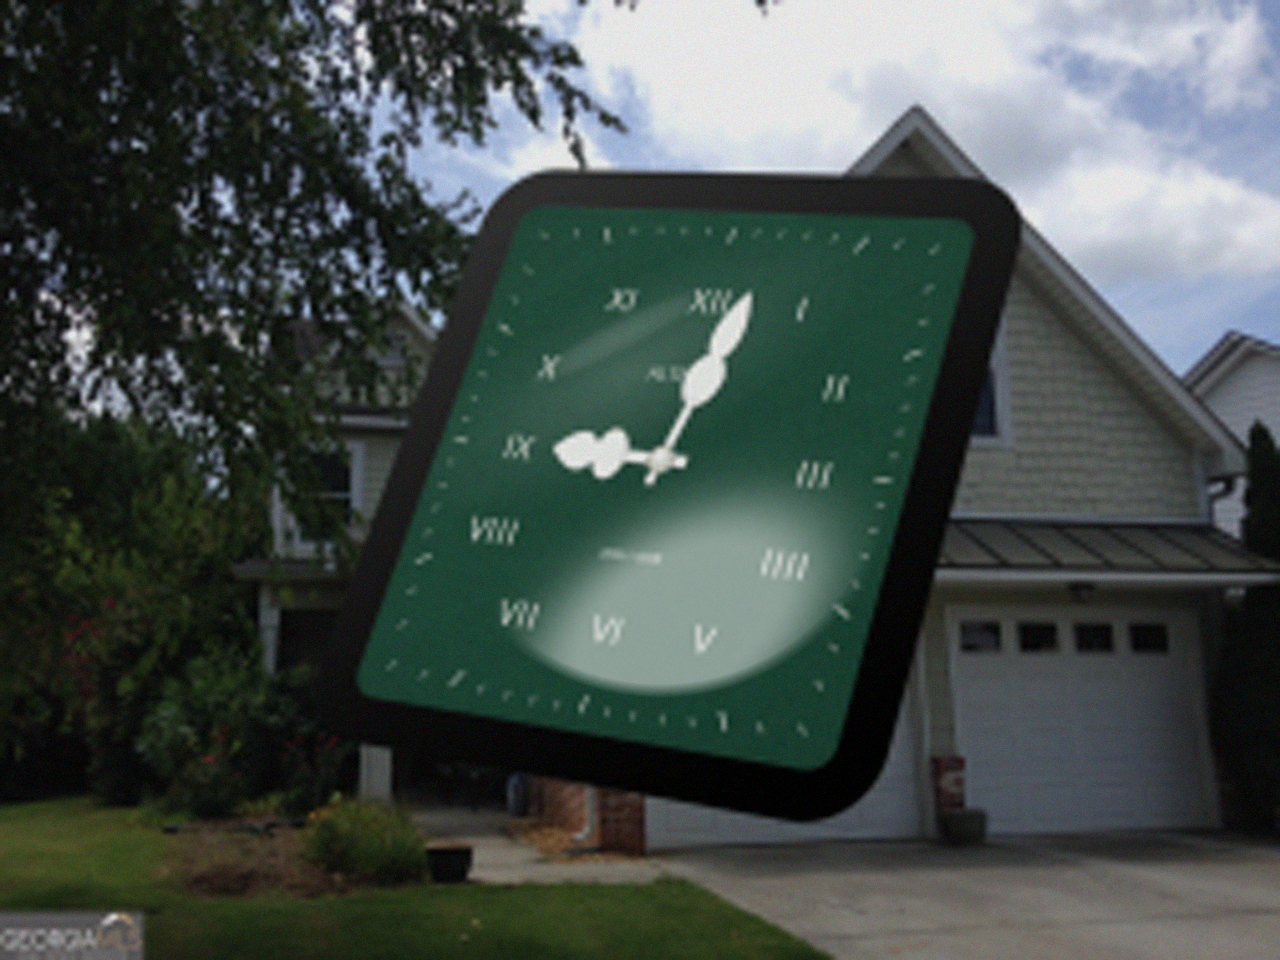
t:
9:02
